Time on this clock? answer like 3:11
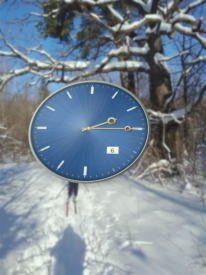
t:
2:15
